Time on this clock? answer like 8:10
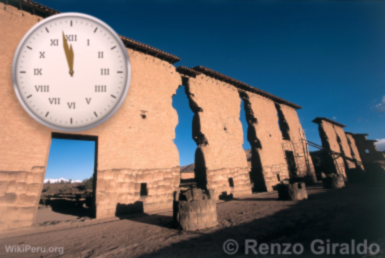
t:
11:58
